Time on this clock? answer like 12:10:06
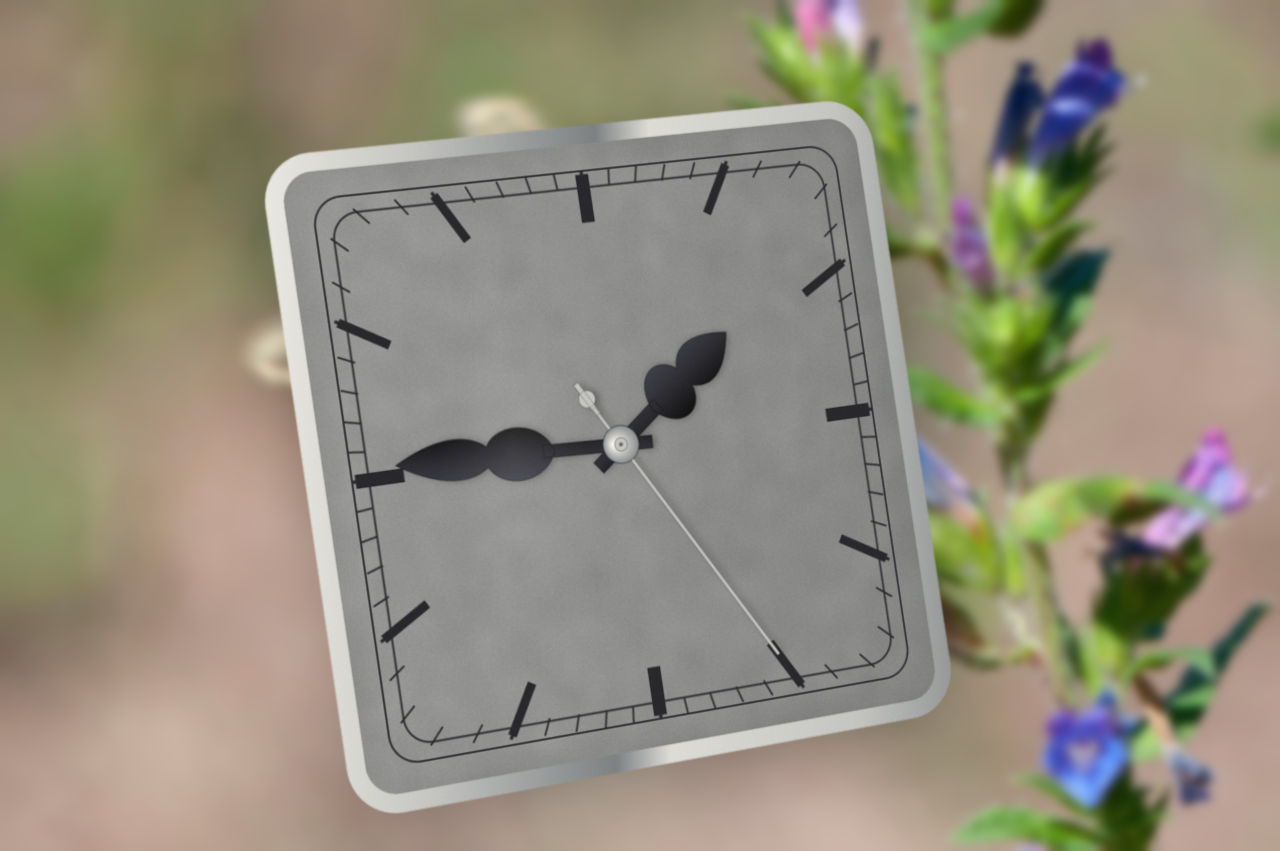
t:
1:45:25
